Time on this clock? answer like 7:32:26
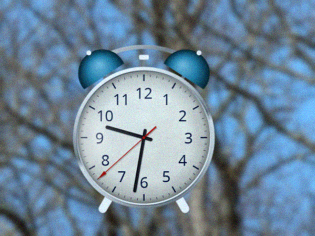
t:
9:31:38
